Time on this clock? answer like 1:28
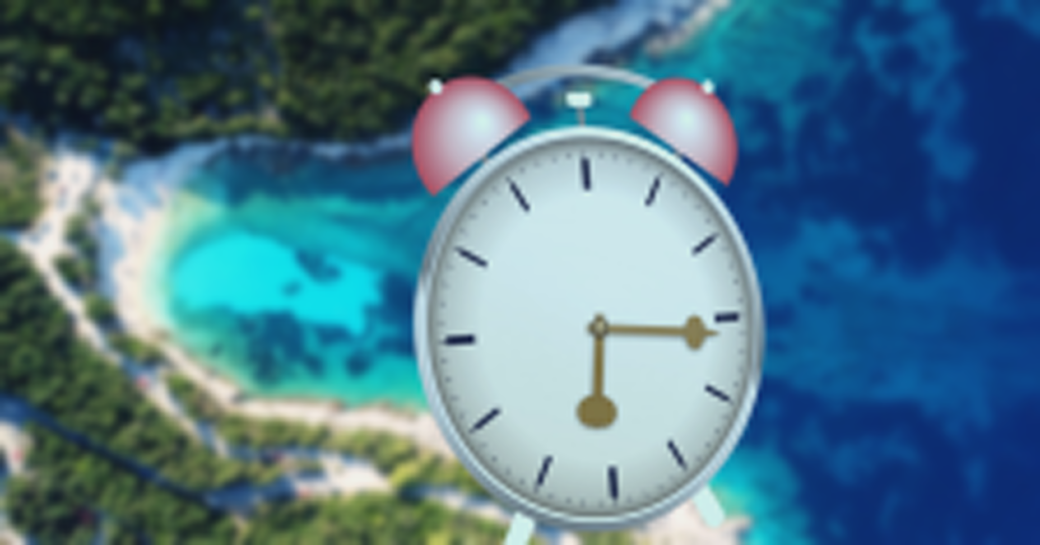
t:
6:16
